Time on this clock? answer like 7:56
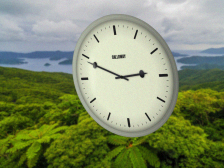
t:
2:49
